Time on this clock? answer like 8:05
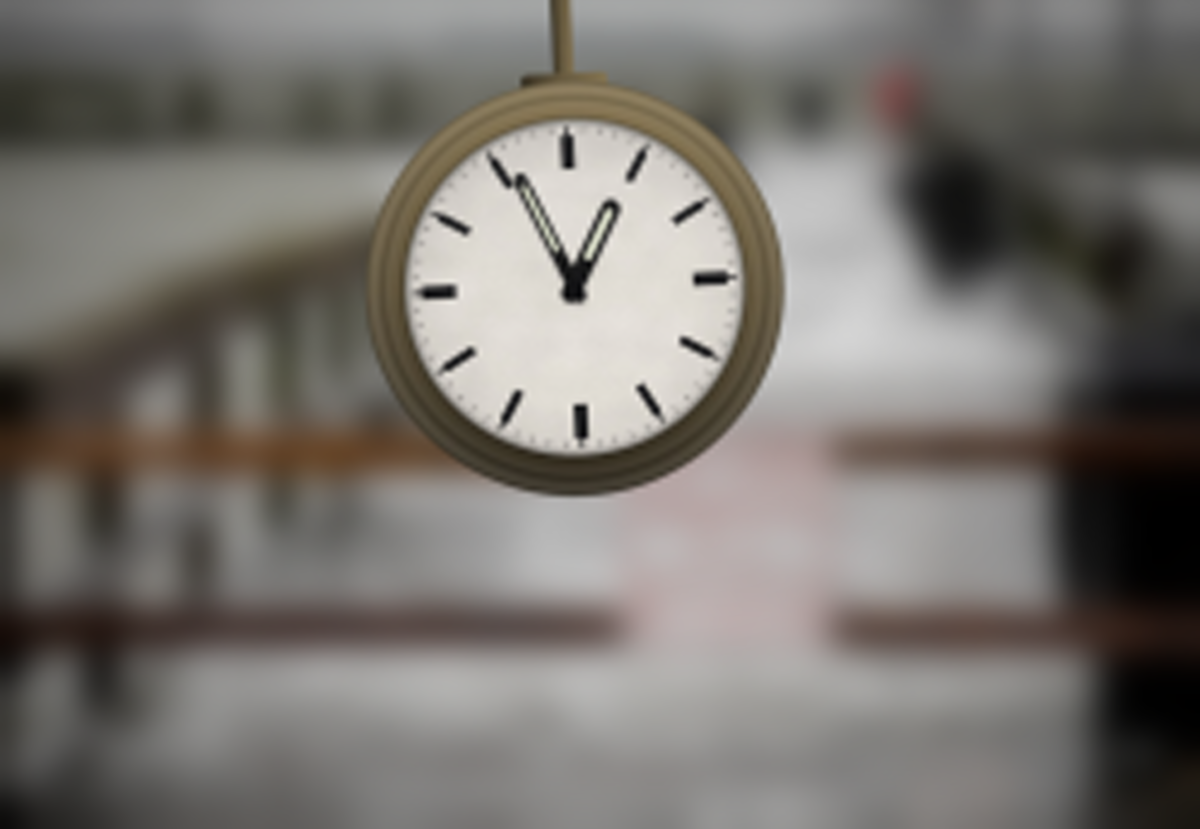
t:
12:56
